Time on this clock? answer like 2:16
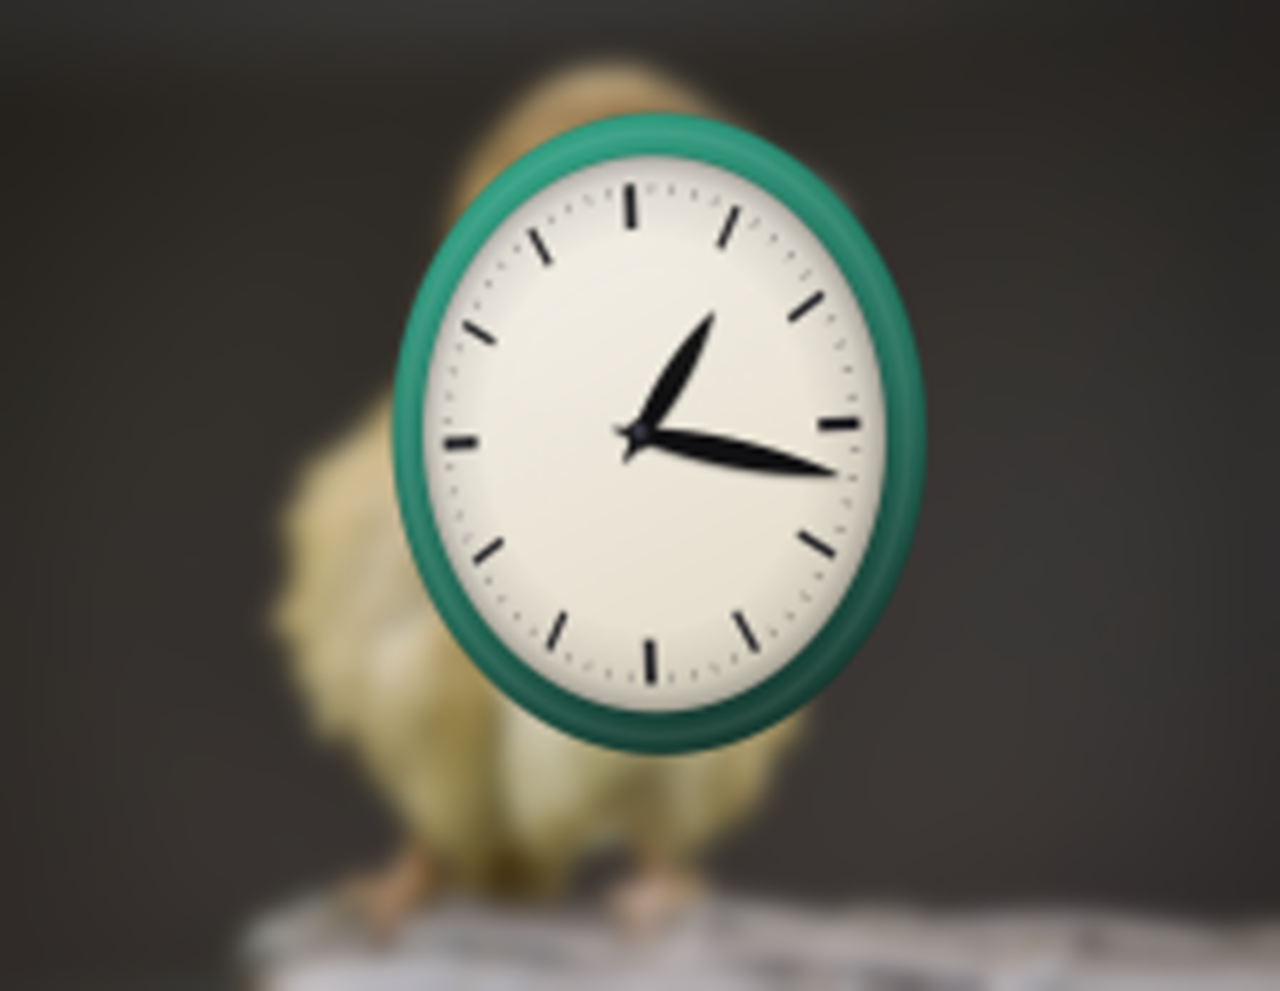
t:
1:17
